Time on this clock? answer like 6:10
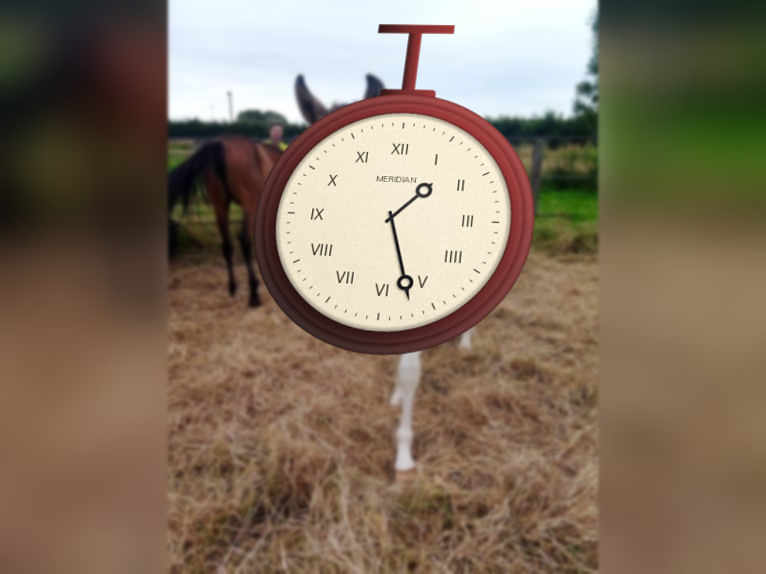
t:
1:27
